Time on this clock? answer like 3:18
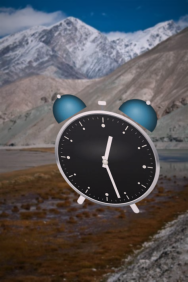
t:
12:27
